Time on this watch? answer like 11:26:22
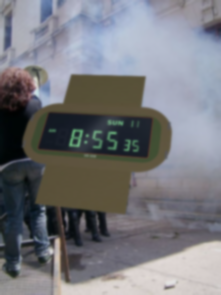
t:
8:55:35
